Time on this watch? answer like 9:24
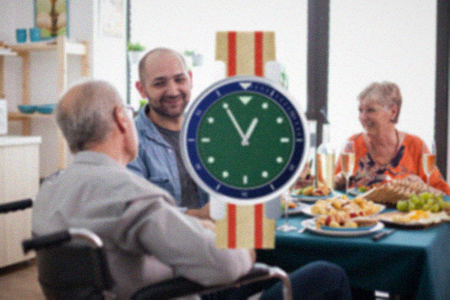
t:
12:55
